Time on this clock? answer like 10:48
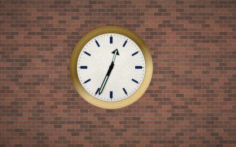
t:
12:34
